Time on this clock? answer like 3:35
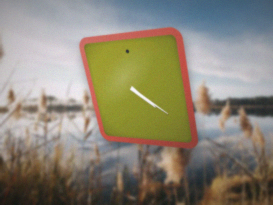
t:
4:21
